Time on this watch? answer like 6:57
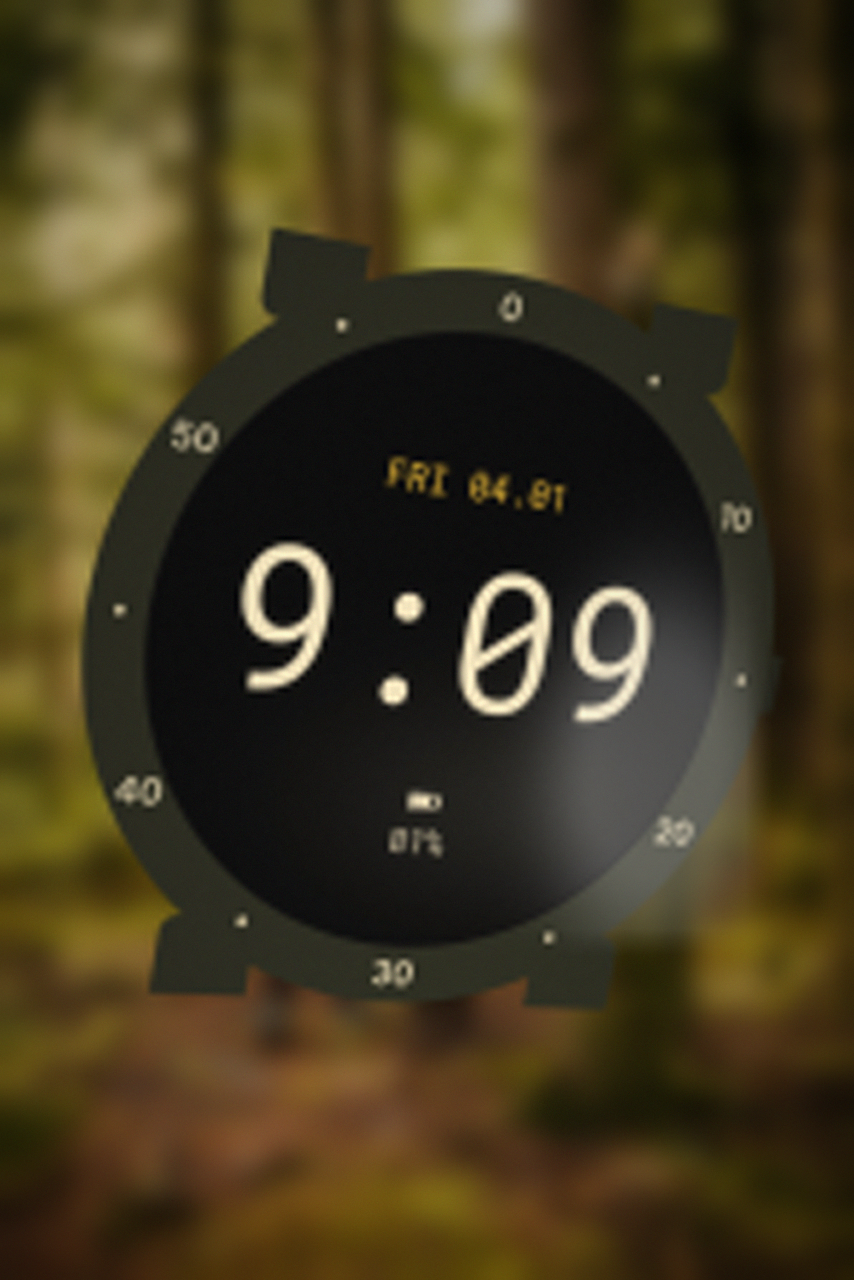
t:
9:09
